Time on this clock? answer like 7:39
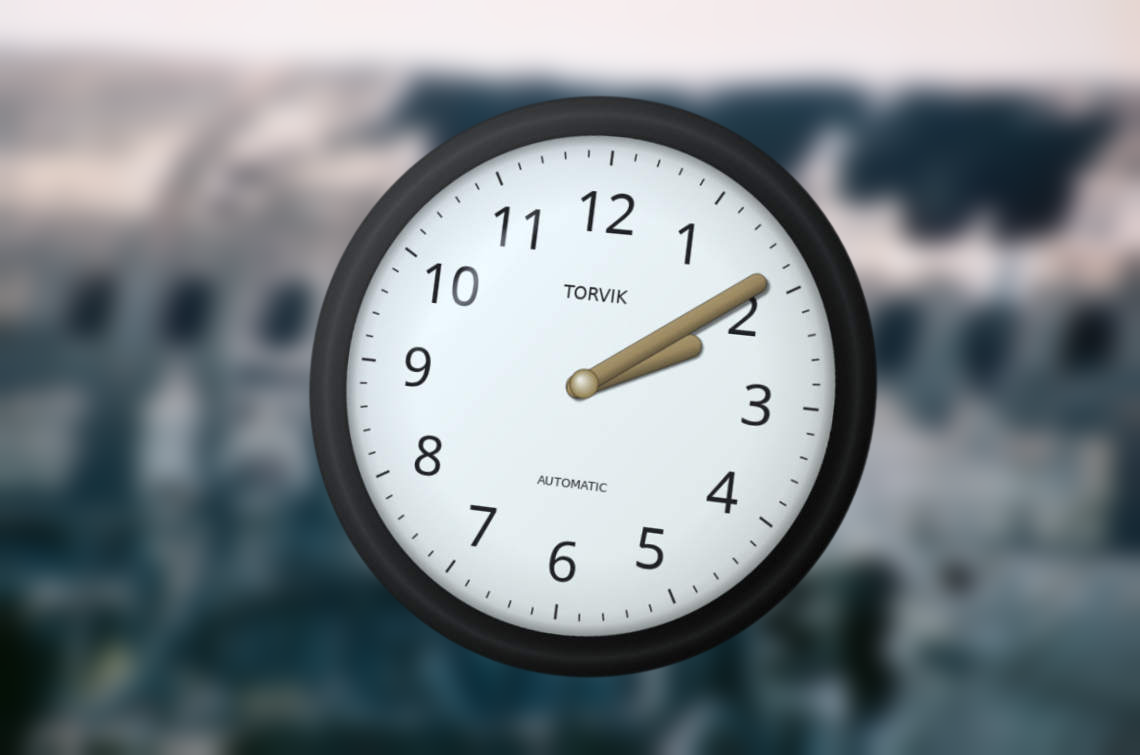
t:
2:09
